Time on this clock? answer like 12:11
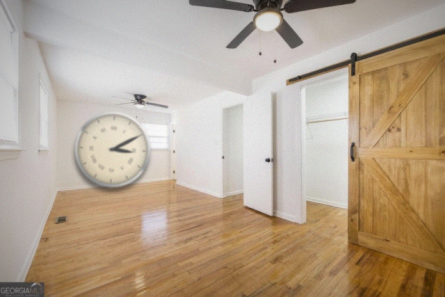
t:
3:10
